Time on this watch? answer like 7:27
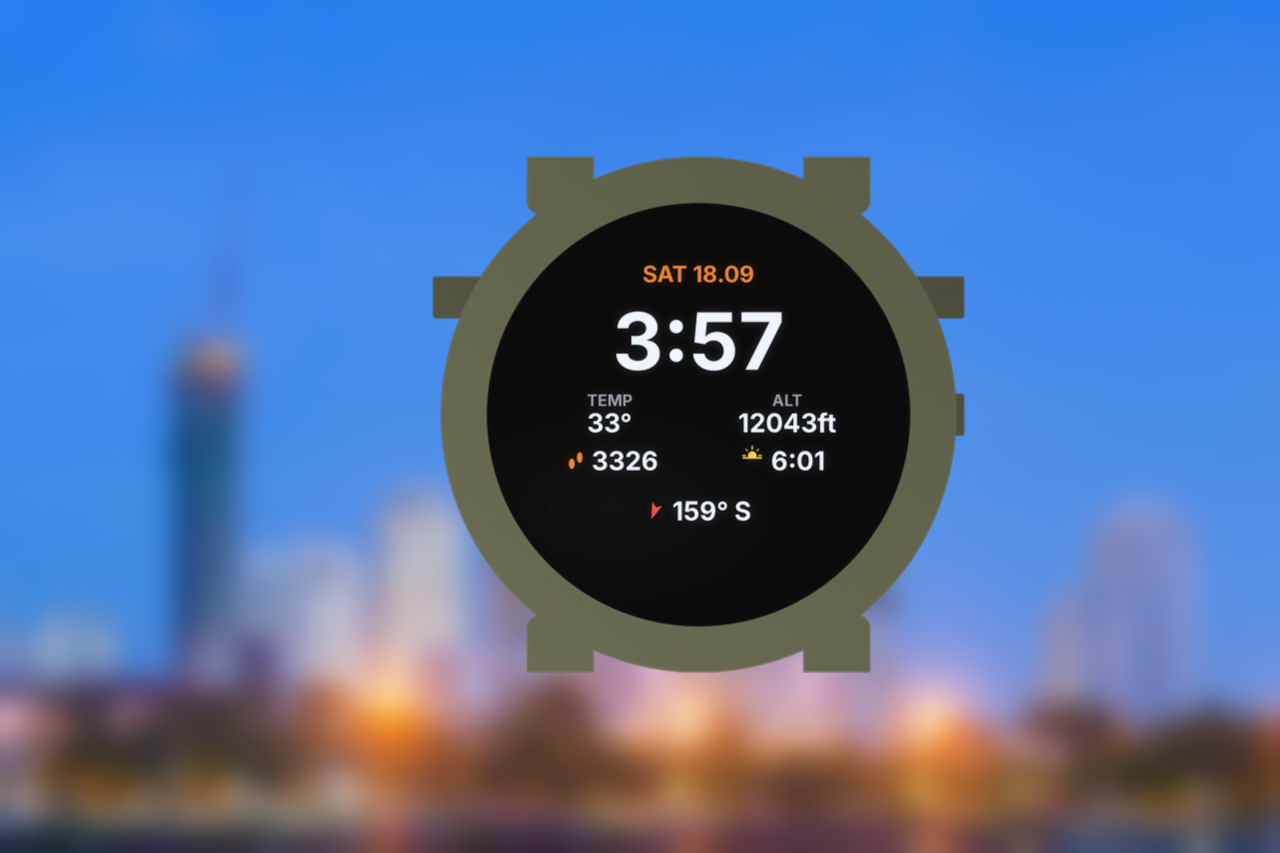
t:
3:57
